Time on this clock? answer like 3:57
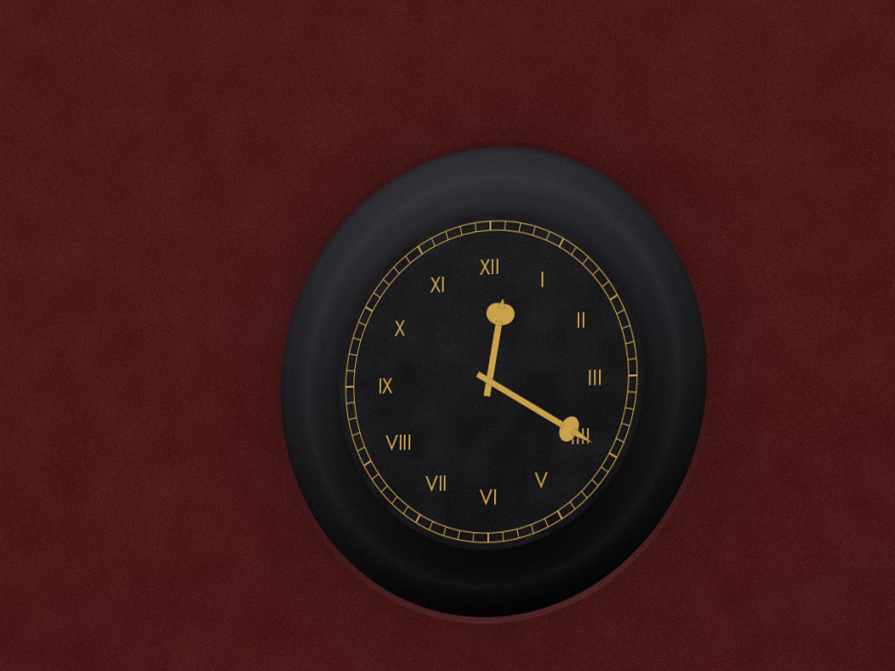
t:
12:20
